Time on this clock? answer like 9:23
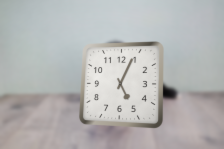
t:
5:04
